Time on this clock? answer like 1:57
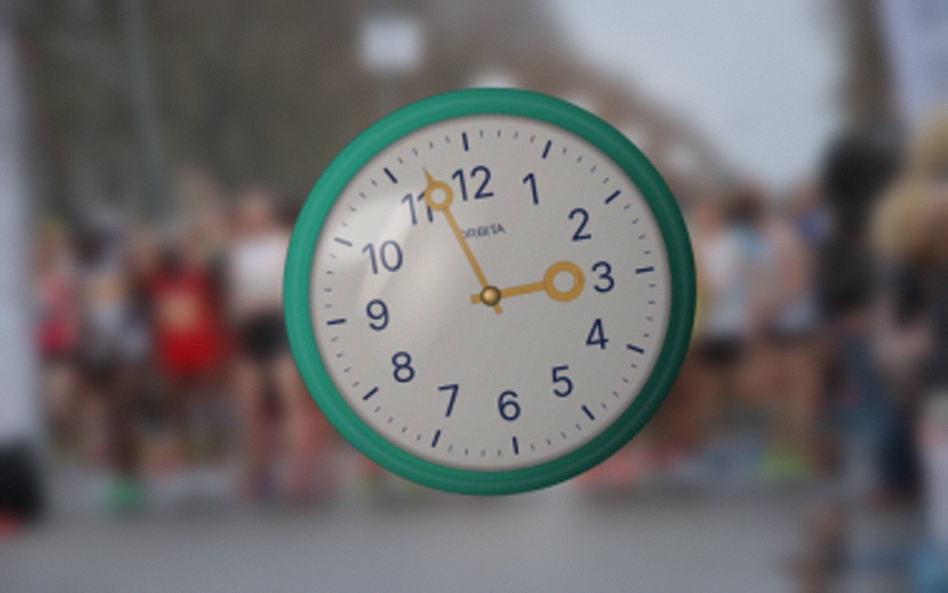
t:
2:57
